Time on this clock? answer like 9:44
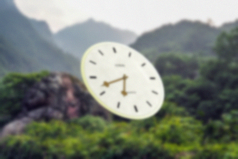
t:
6:42
